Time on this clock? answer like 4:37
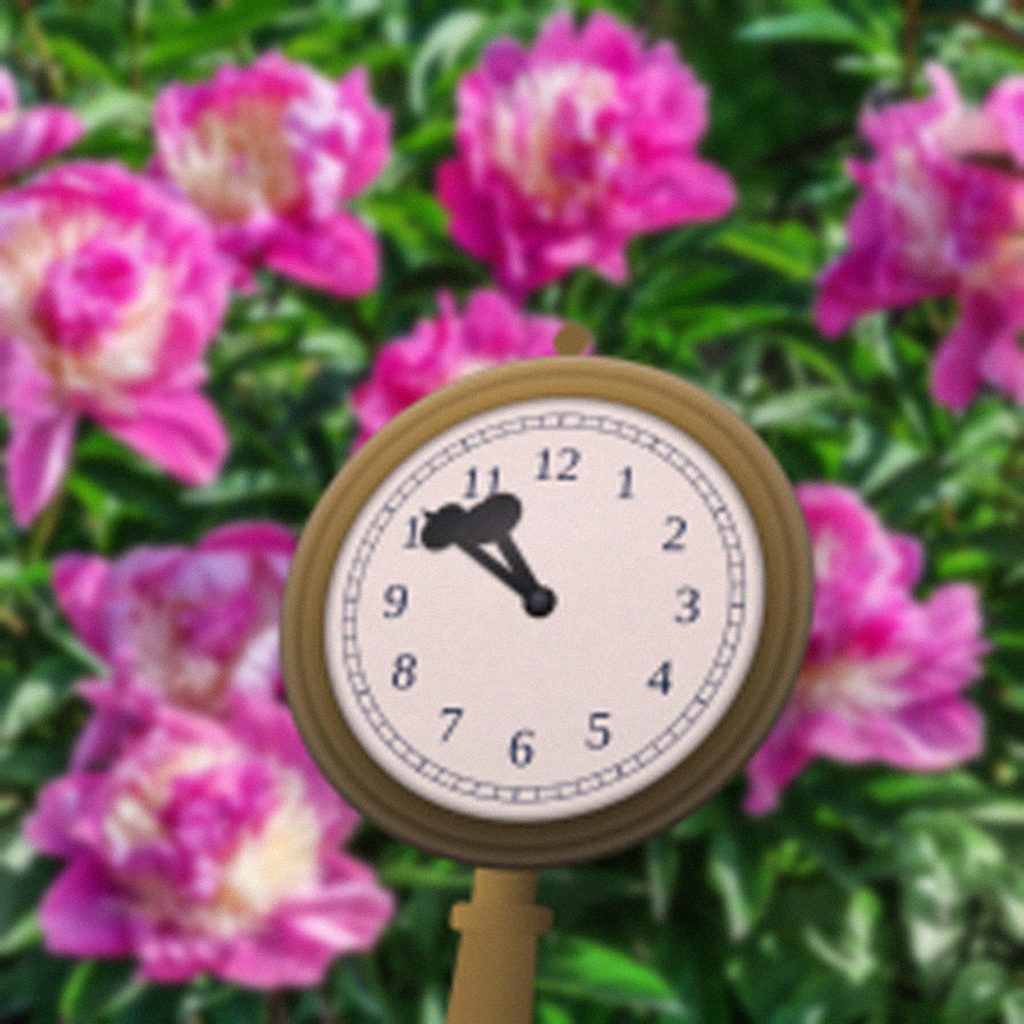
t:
10:51
